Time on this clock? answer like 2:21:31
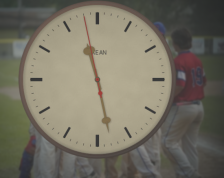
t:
11:27:58
